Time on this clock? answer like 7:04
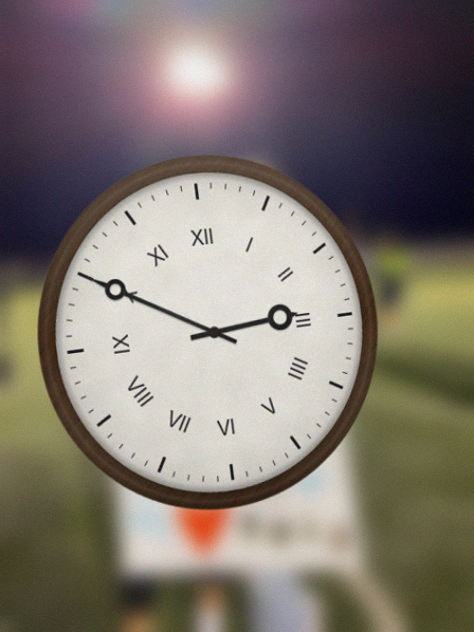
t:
2:50
